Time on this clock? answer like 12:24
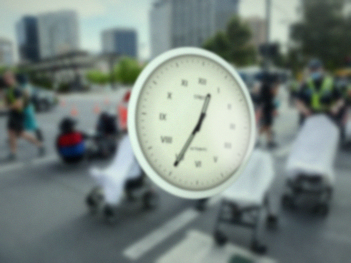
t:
12:35
